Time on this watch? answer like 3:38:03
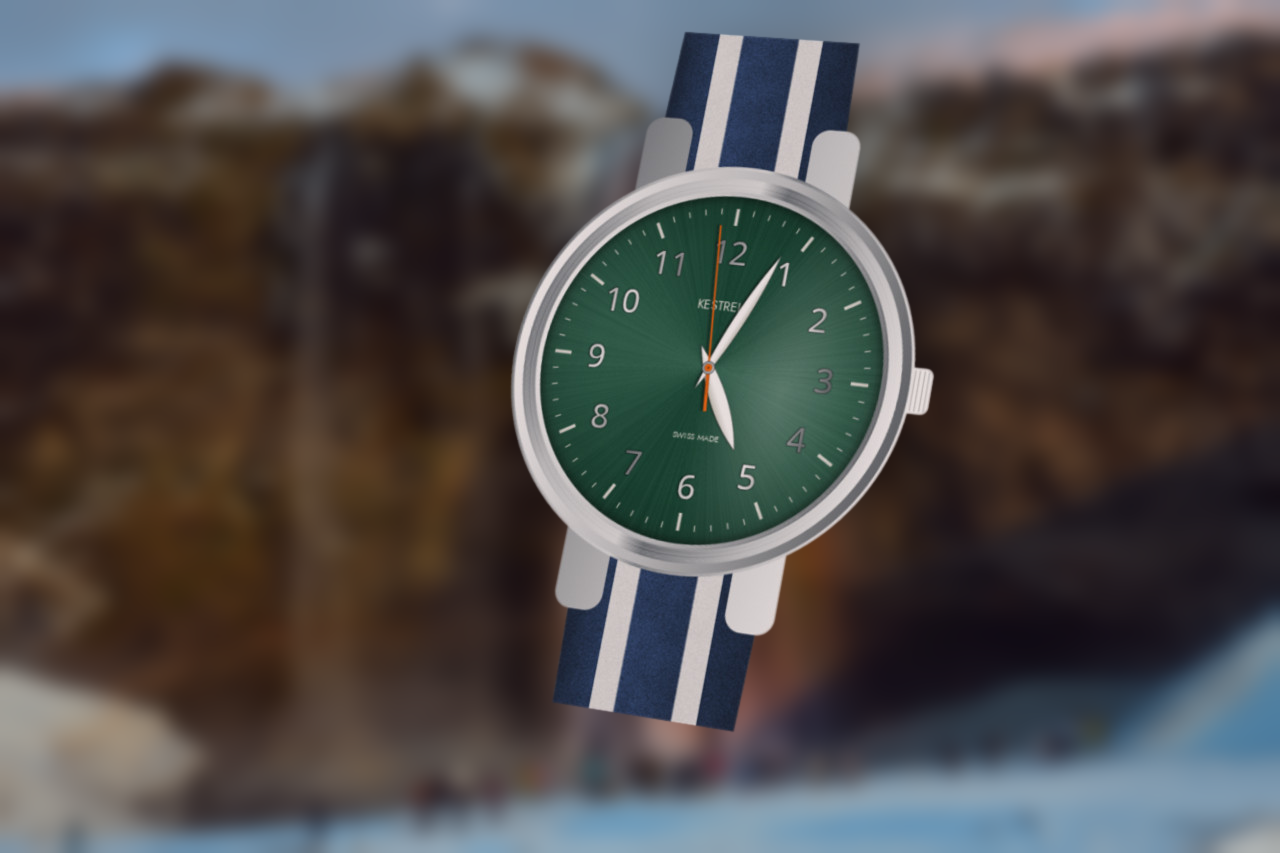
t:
5:03:59
